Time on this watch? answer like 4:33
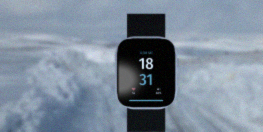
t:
18:31
